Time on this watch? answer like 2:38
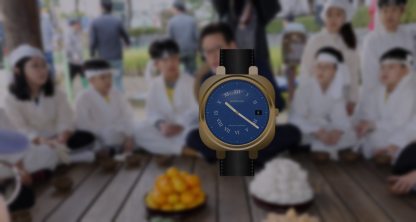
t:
10:21
